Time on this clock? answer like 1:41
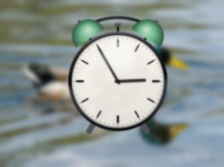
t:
2:55
